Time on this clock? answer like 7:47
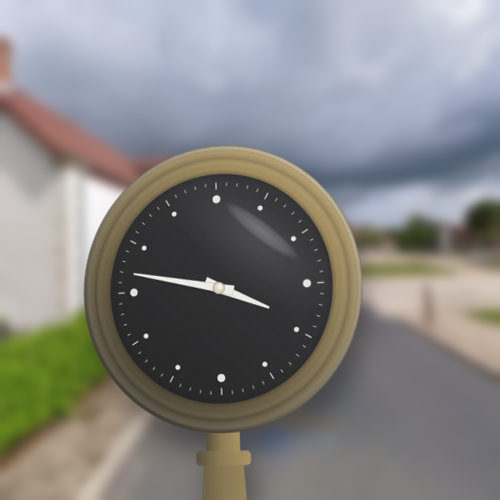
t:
3:47
